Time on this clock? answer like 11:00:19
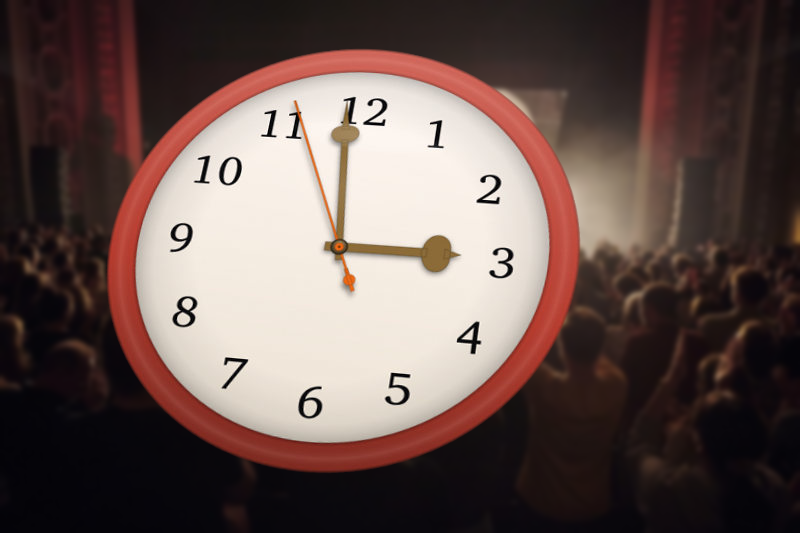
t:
2:58:56
